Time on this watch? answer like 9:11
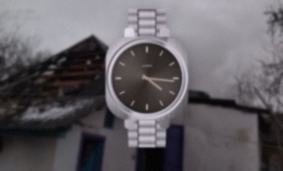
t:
4:16
